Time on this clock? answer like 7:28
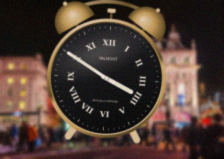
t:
3:50
